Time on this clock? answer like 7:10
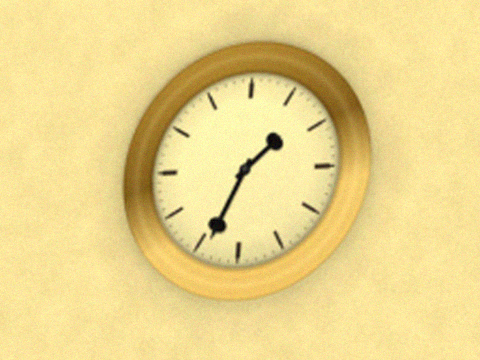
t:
1:34
